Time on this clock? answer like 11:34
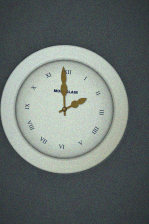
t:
1:59
